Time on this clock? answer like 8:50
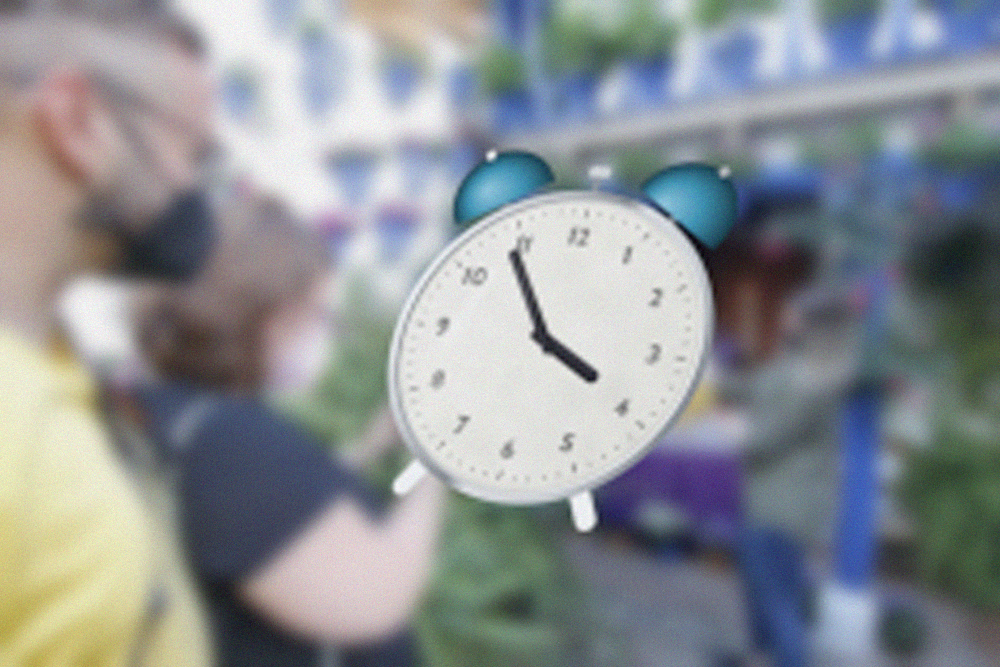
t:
3:54
